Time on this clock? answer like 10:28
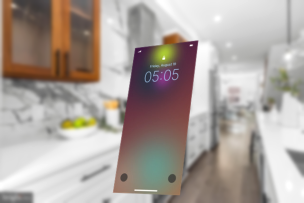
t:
5:05
